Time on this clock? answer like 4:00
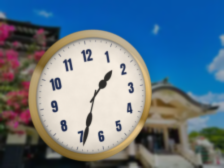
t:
1:34
